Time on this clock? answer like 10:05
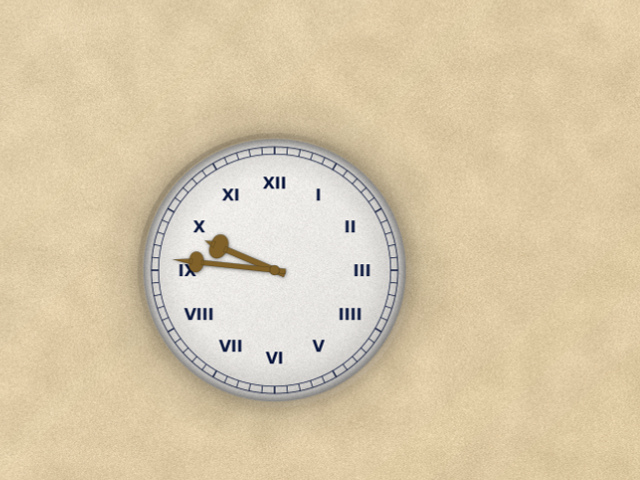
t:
9:46
